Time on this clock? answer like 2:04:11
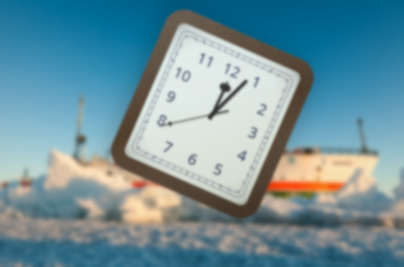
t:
12:03:39
